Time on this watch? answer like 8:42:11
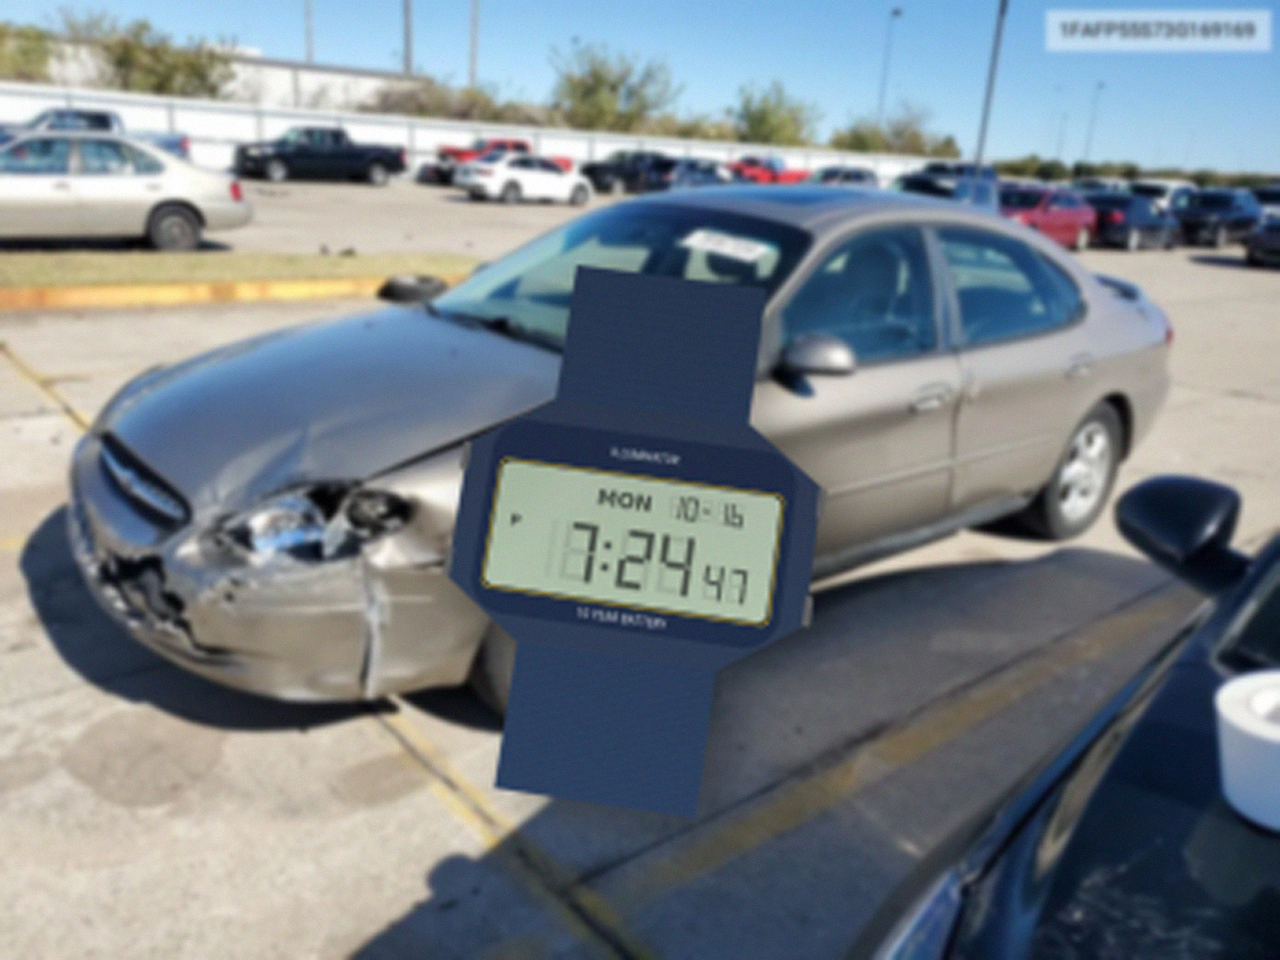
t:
7:24:47
